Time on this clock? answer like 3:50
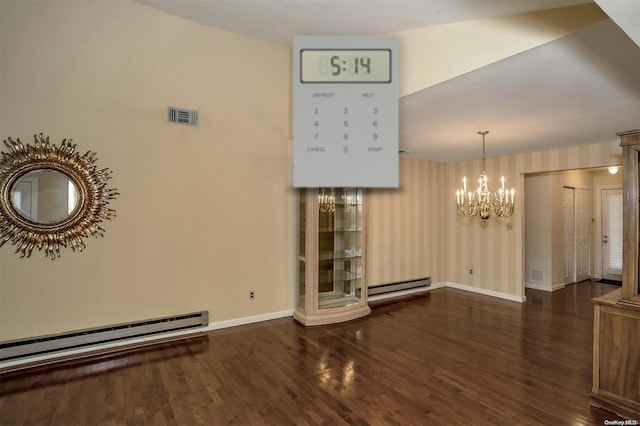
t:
5:14
